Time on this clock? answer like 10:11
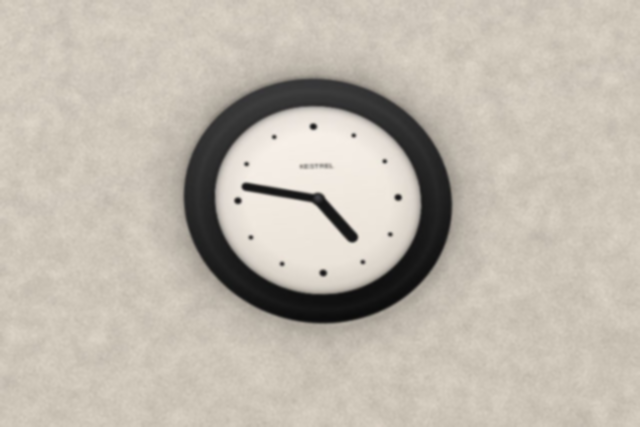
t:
4:47
